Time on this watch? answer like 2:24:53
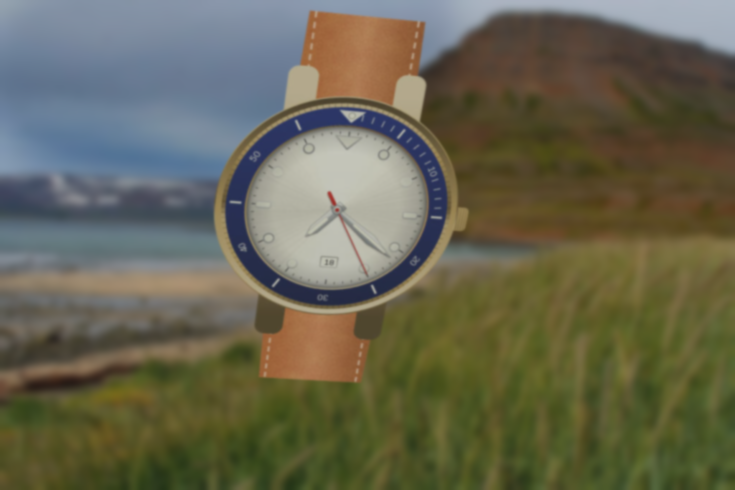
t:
7:21:25
